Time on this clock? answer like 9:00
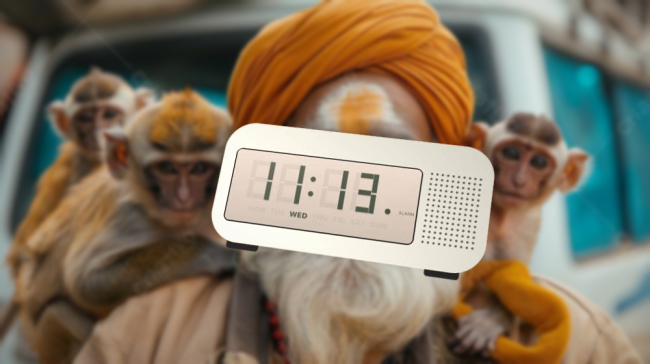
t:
11:13
